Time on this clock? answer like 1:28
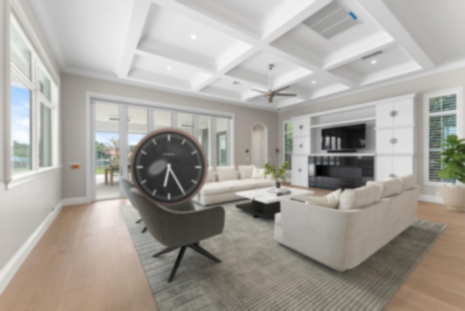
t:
6:25
